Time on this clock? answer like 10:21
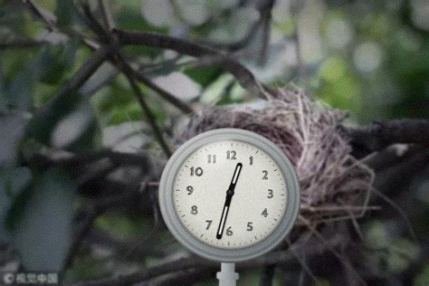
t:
12:32
